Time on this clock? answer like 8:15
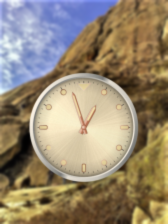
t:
12:57
